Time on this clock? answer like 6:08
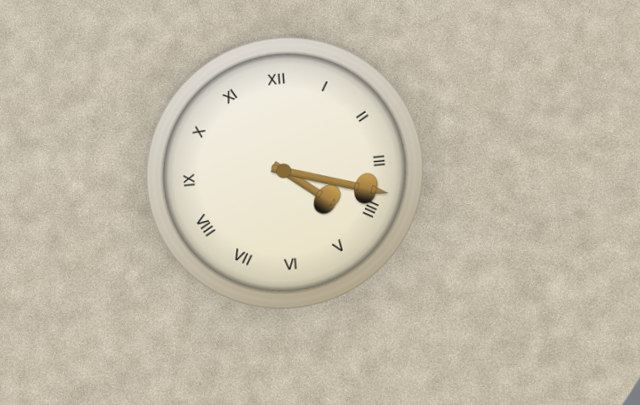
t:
4:18
